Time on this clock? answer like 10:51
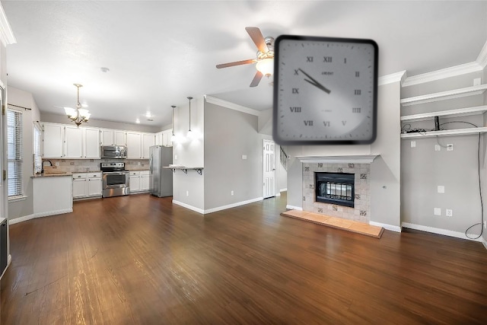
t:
9:51
